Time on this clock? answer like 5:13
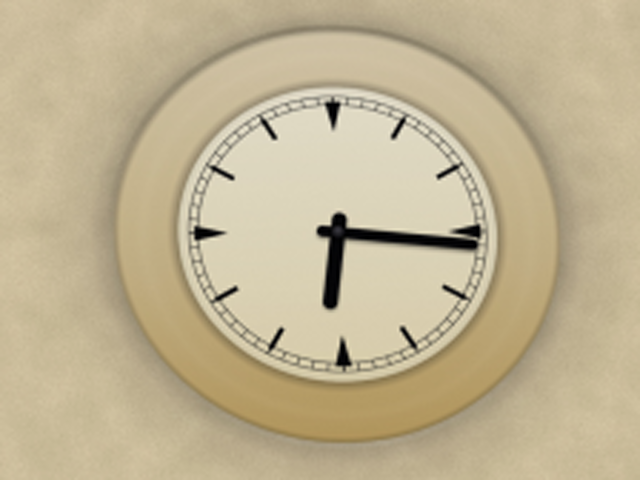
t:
6:16
